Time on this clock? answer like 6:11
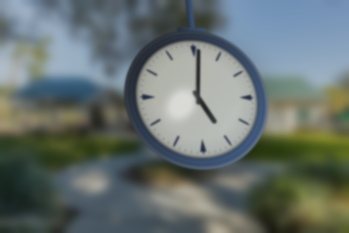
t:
5:01
